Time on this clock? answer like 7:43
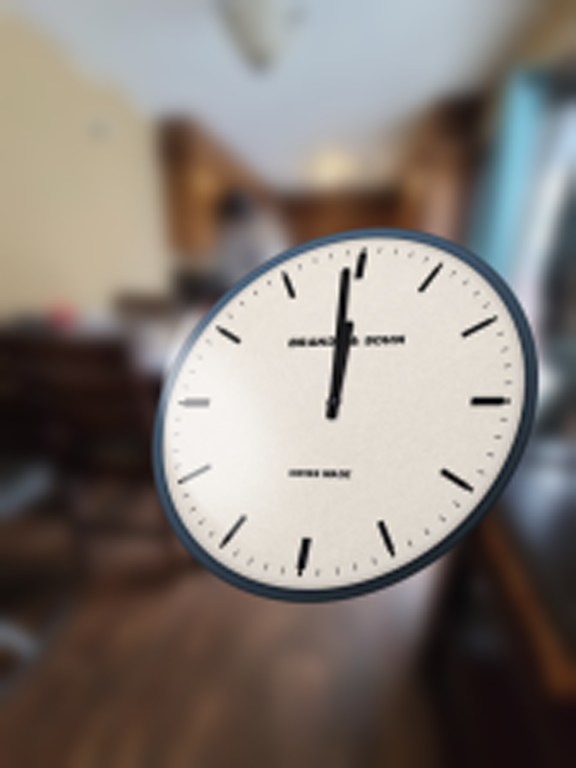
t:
11:59
